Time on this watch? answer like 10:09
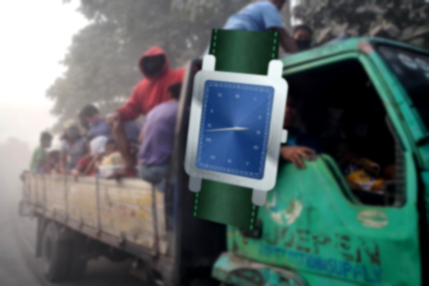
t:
2:43
